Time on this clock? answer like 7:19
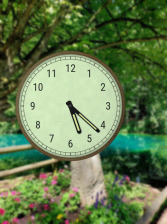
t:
5:22
